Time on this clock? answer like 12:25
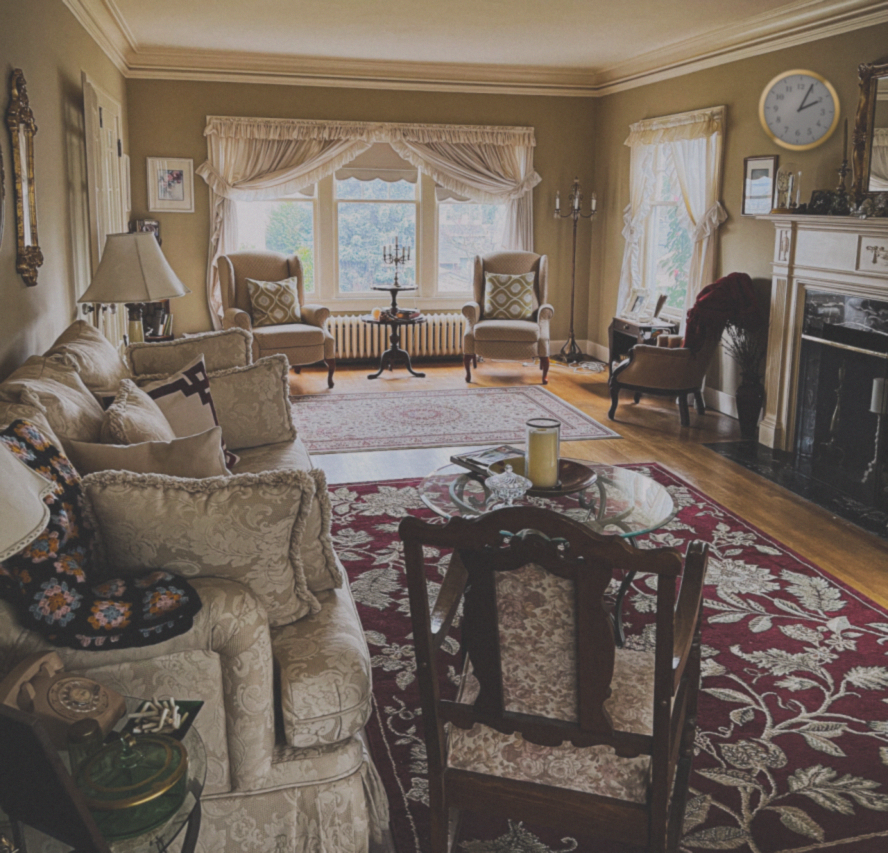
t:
2:04
